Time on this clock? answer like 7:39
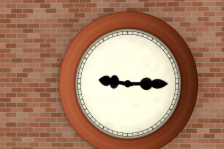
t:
9:15
